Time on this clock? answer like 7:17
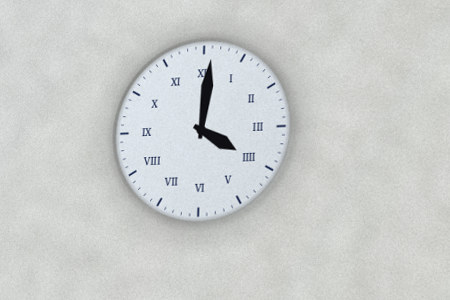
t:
4:01
